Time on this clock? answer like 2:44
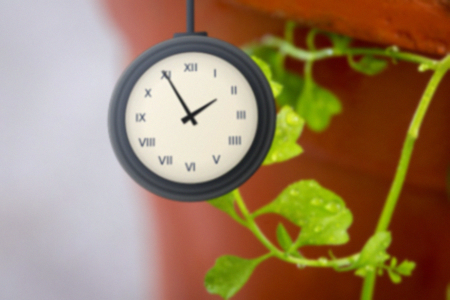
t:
1:55
